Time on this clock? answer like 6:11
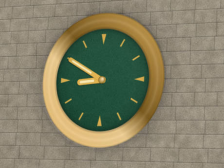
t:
8:50
